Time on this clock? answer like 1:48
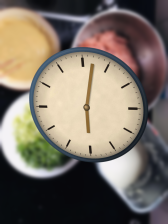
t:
6:02
